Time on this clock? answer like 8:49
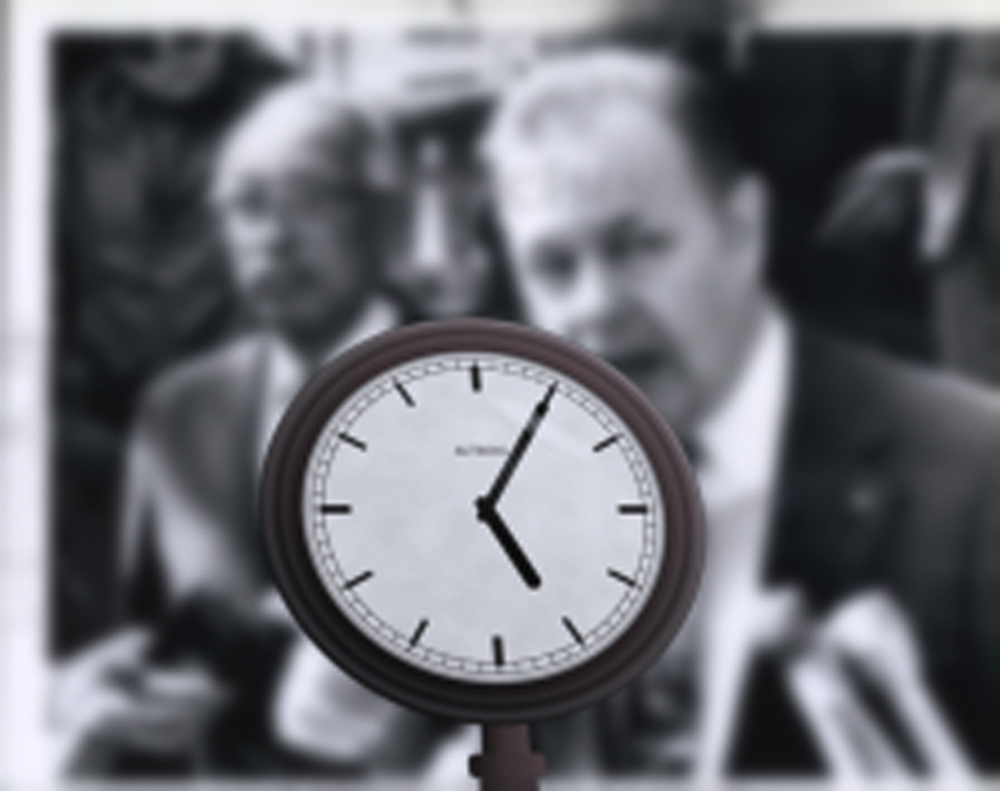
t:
5:05
